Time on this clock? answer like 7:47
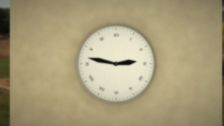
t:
2:47
